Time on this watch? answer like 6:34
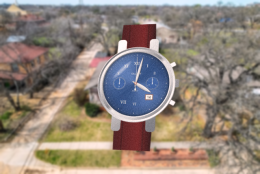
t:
4:02
